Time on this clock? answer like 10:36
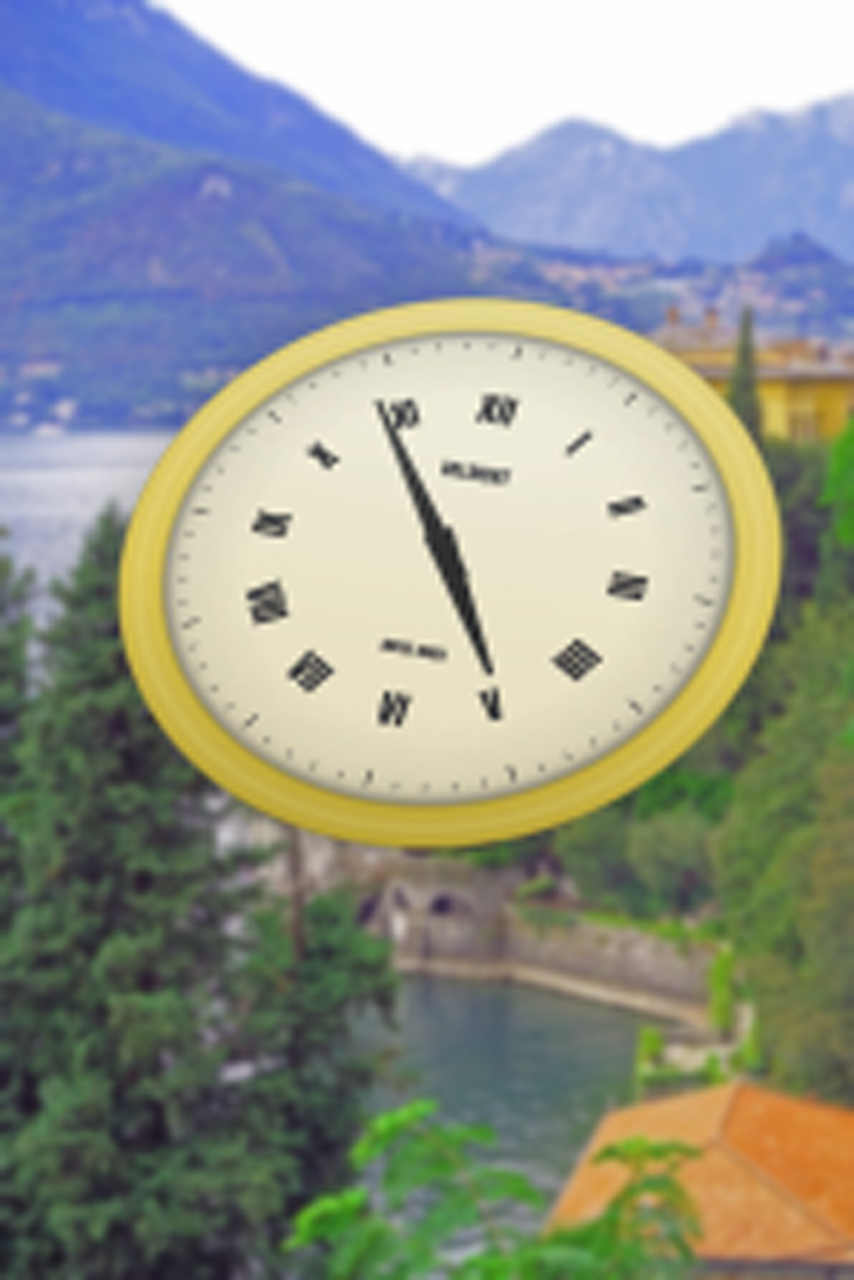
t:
4:54
